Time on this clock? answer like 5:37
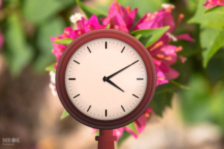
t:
4:10
